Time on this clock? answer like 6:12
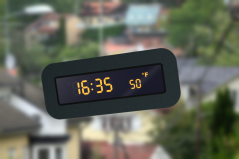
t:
16:35
